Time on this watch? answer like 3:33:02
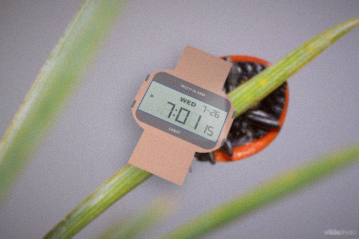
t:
7:01:15
